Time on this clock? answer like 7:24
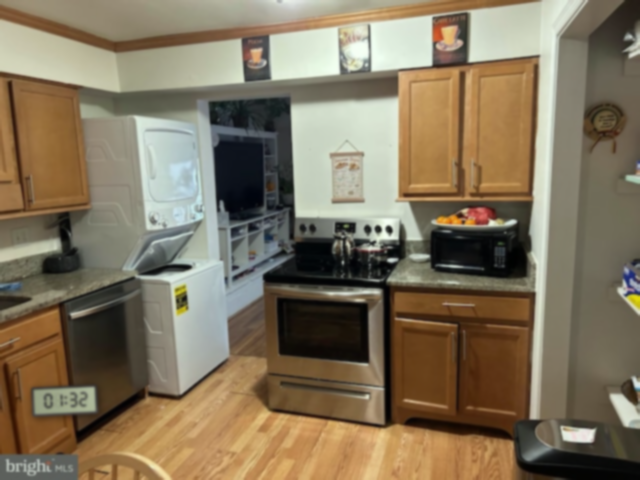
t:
1:32
